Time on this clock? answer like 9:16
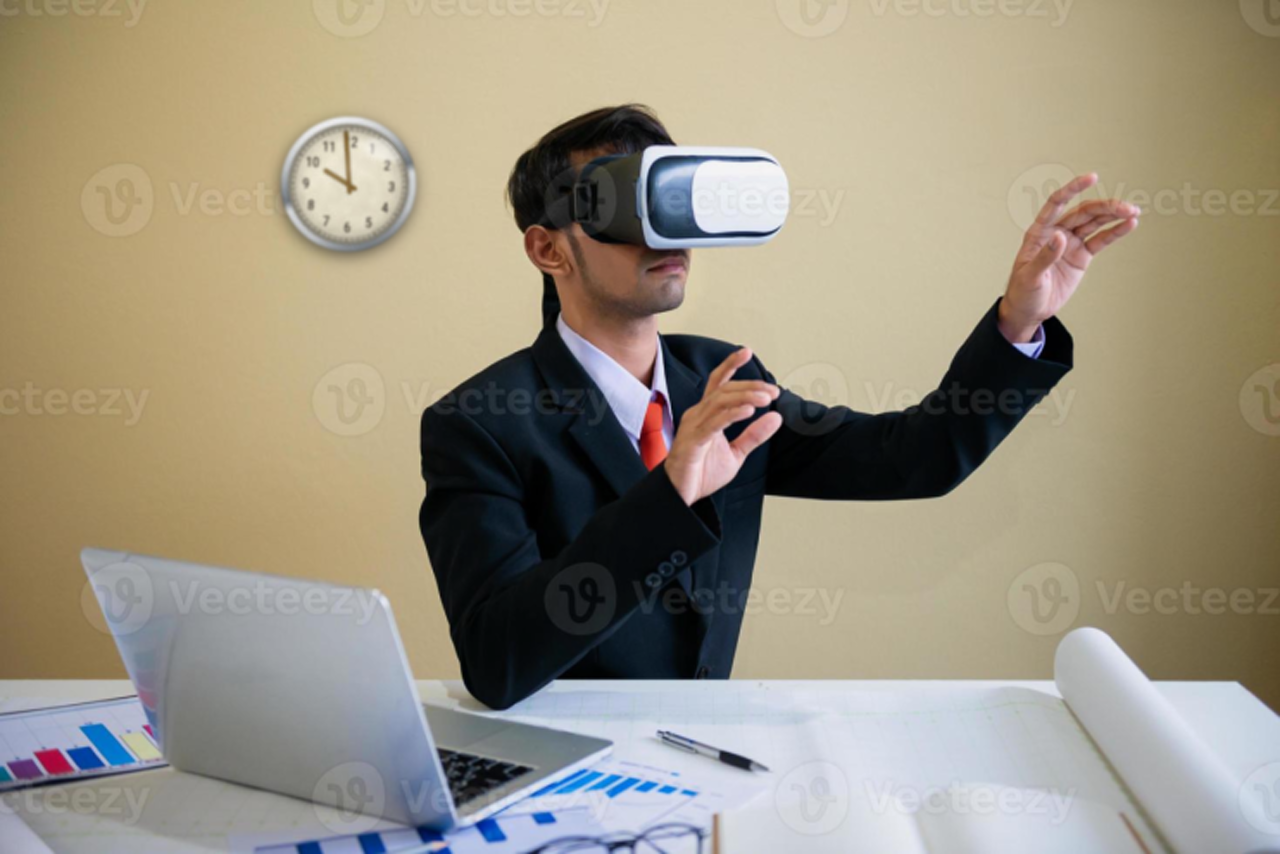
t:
9:59
